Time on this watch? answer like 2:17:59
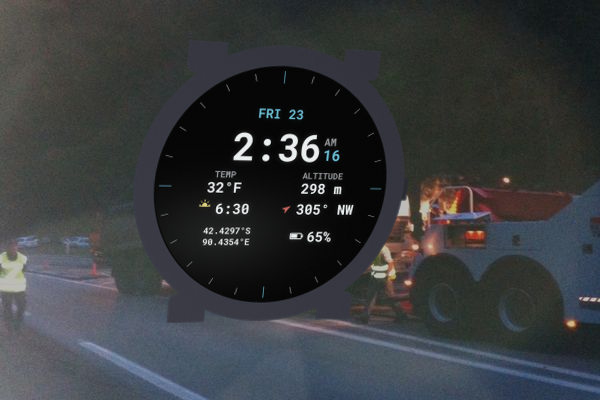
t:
2:36:16
